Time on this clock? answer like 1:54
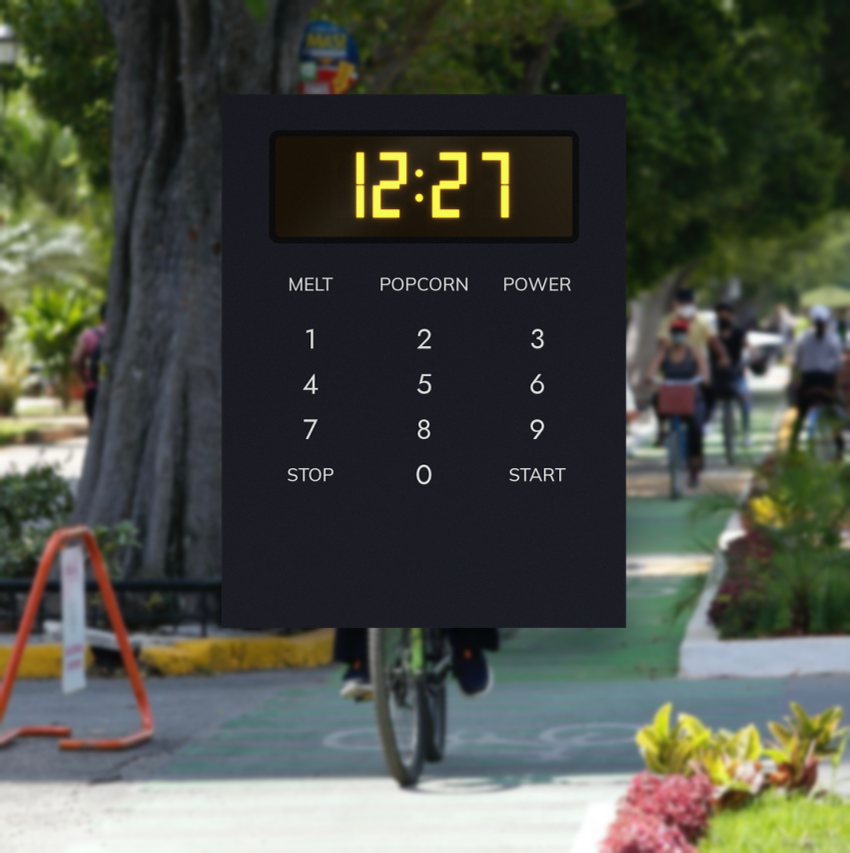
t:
12:27
